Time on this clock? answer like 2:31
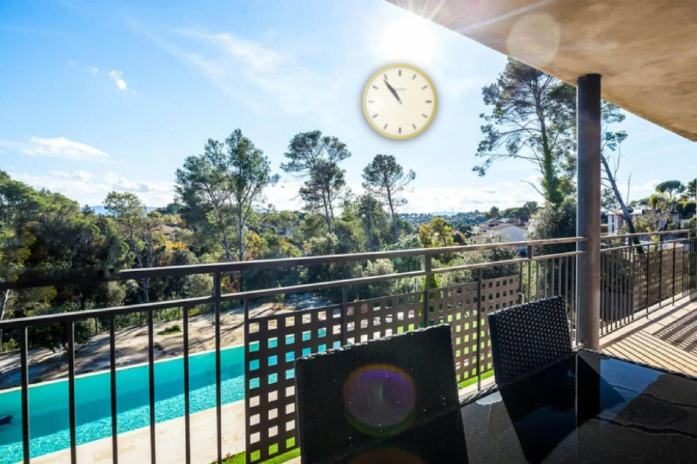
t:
10:54
